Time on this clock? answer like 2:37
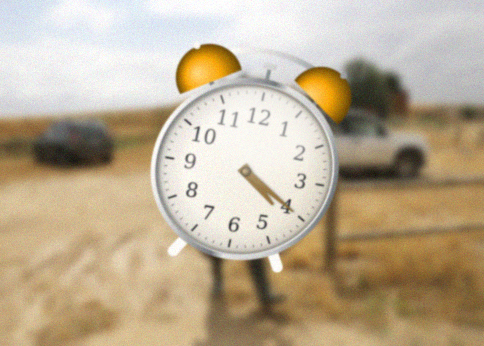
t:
4:20
